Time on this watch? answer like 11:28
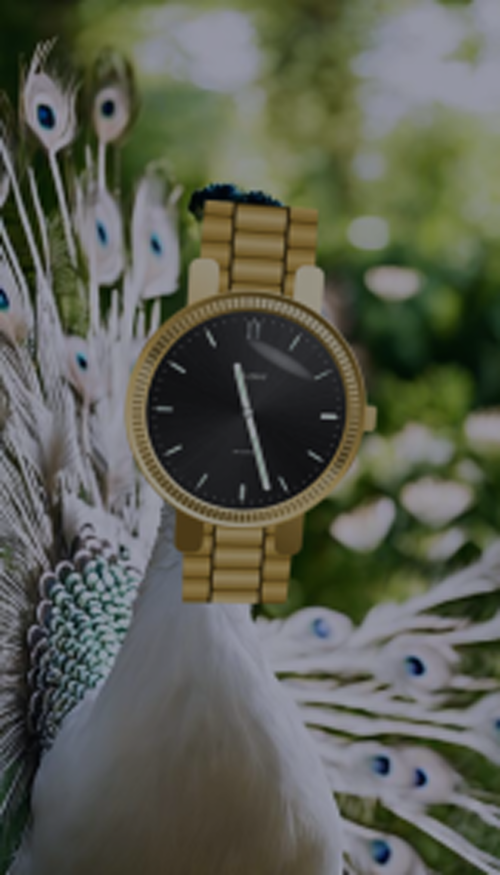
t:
11:27
